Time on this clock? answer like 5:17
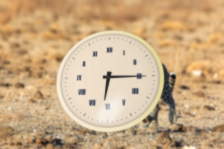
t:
6:15
